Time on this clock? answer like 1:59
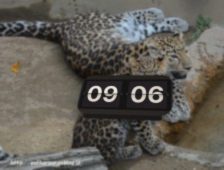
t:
9:06
